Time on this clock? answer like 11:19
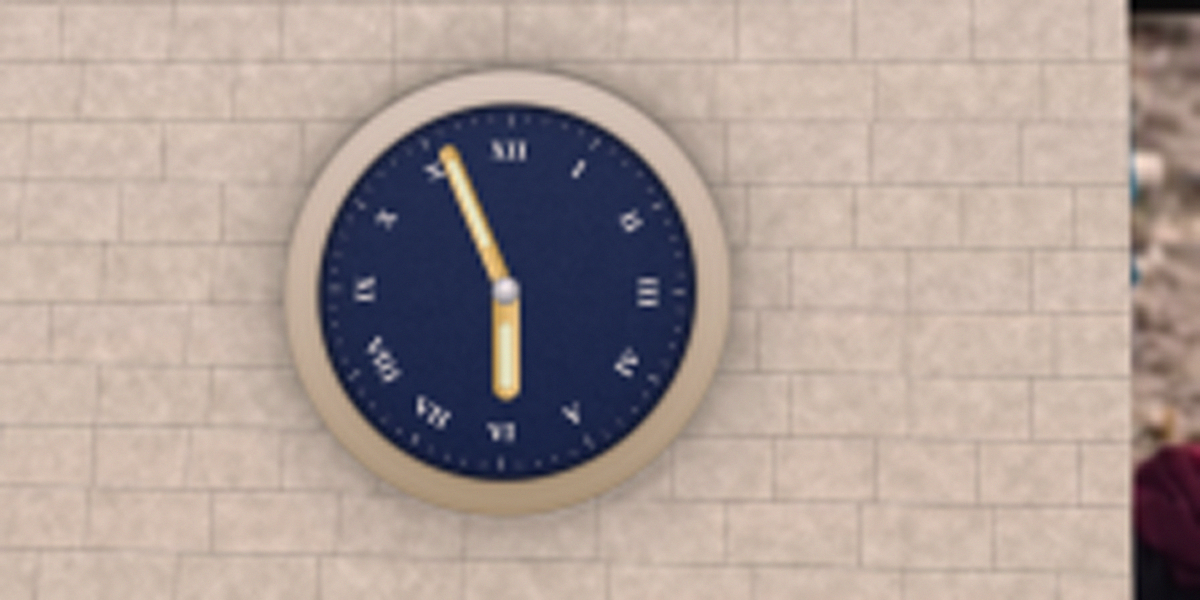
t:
5:56
